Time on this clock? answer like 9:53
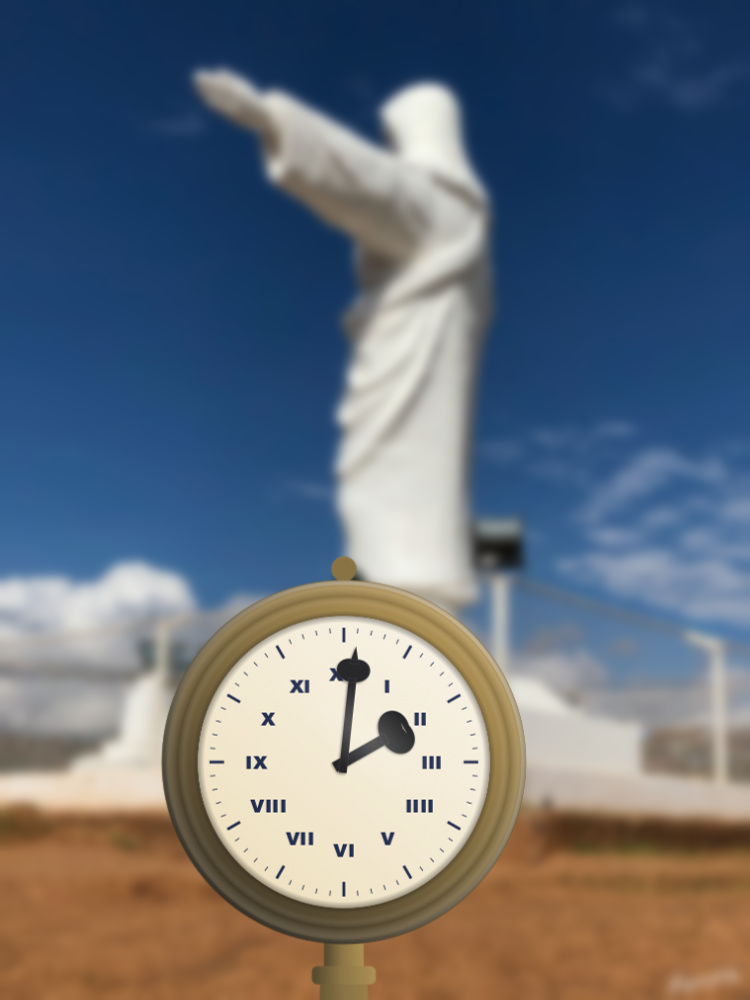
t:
2:01
